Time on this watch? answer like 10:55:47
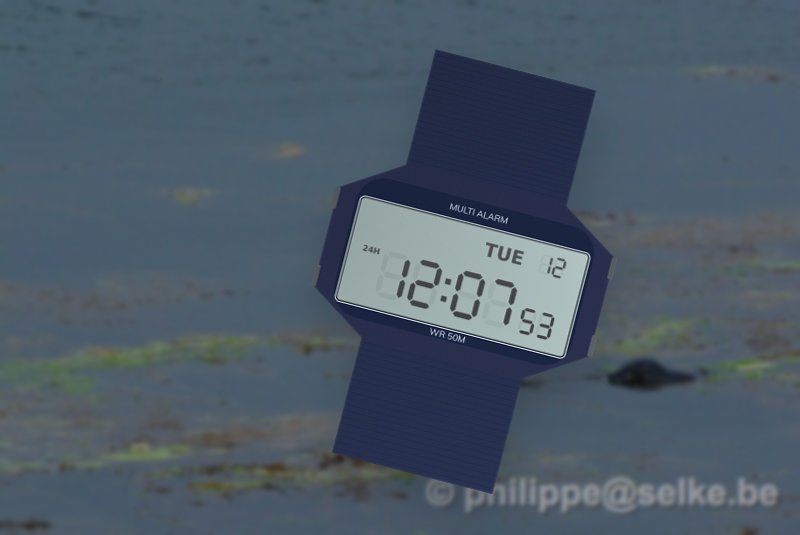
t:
12:07:53
